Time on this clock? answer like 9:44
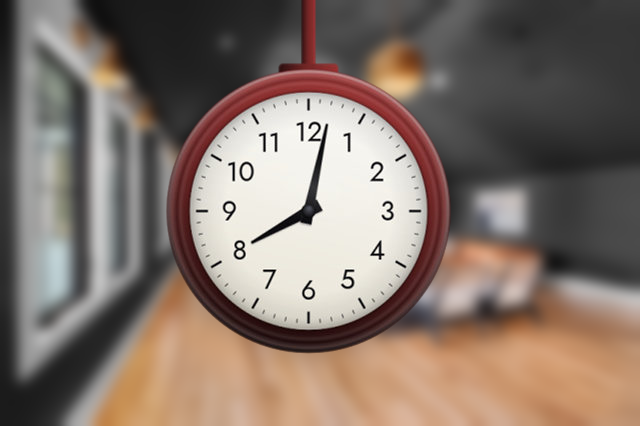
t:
8:02
